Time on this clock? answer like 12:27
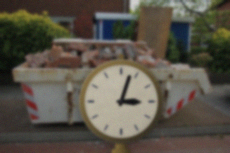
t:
3:03
